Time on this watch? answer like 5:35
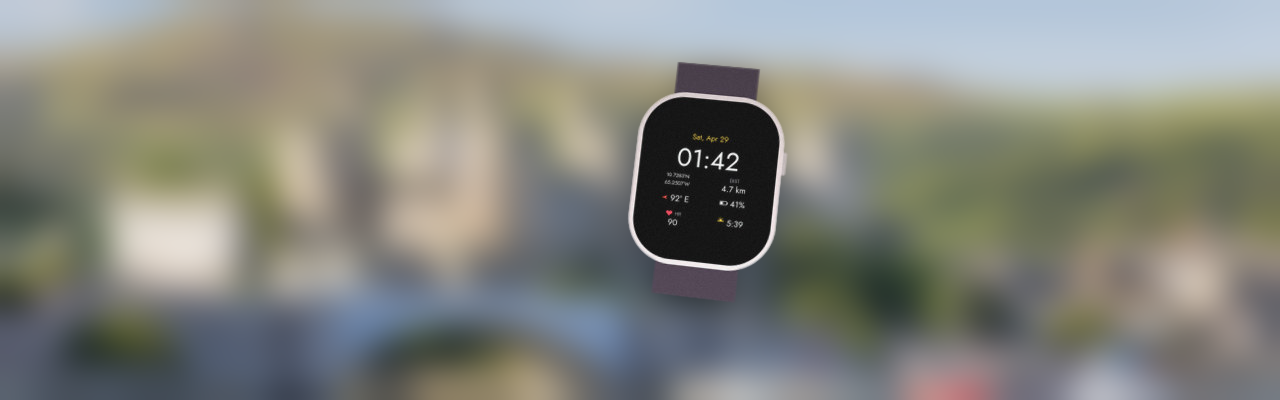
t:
1:42
